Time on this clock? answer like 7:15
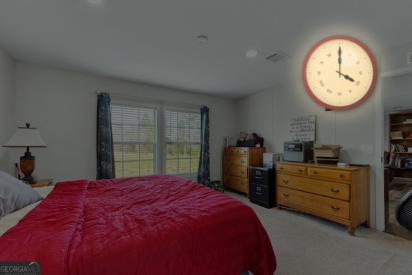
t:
4:00
